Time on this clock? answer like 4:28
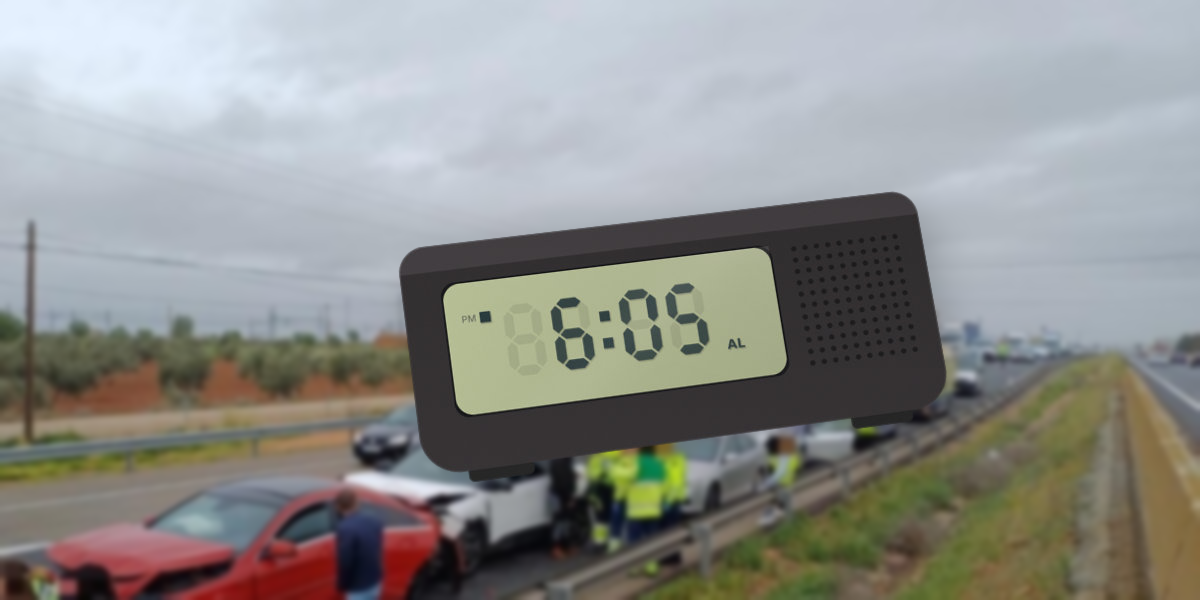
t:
6:05
